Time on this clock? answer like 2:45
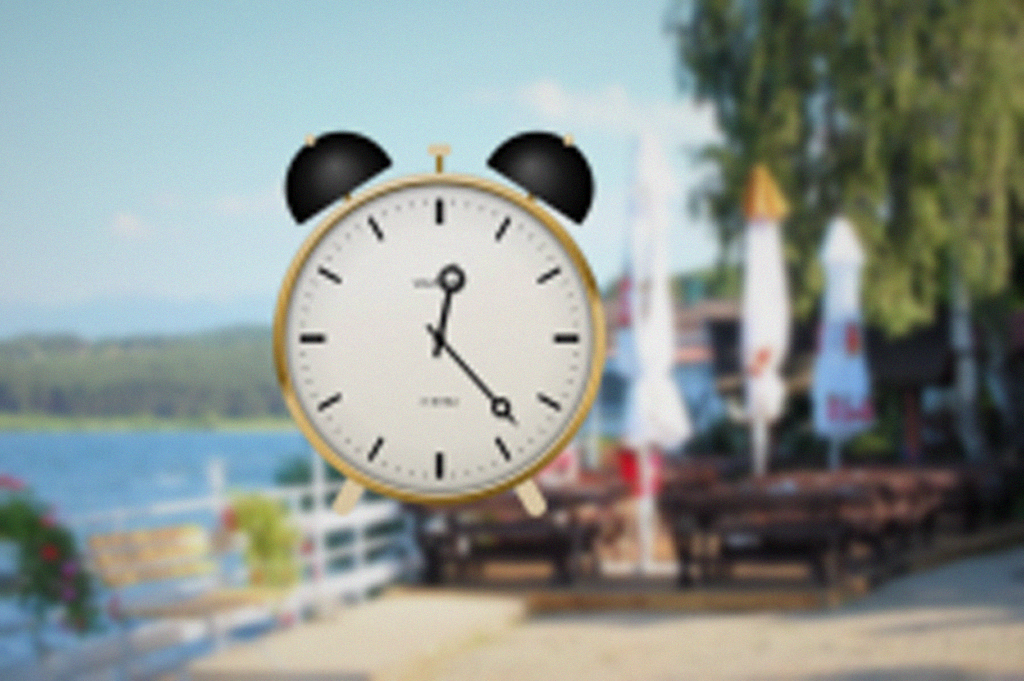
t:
12:23
